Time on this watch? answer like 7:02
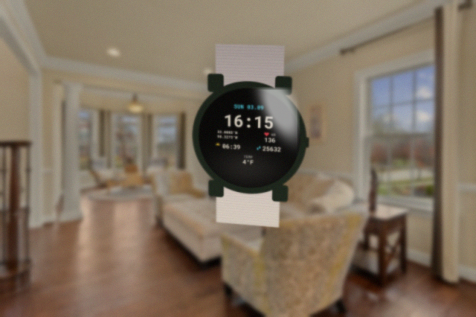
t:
16:15
